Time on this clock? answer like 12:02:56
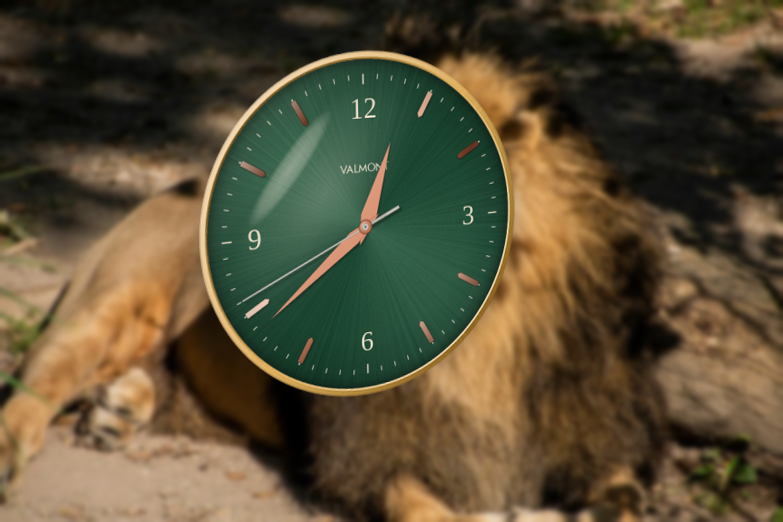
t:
12:38:41
